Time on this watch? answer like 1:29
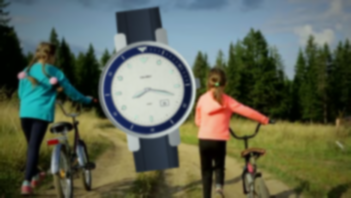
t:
8:18
